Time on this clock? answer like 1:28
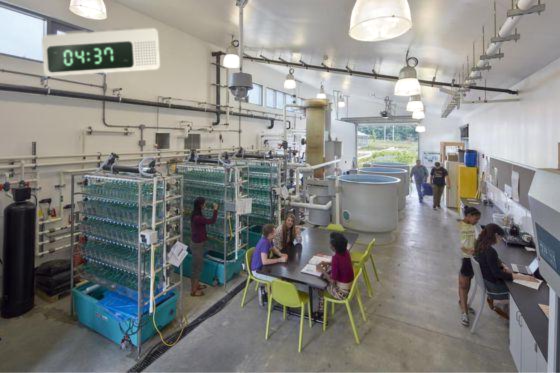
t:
4:37
